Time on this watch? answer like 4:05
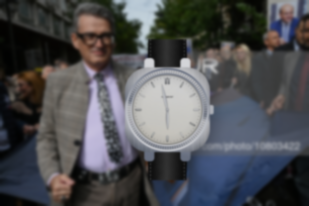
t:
5:58
